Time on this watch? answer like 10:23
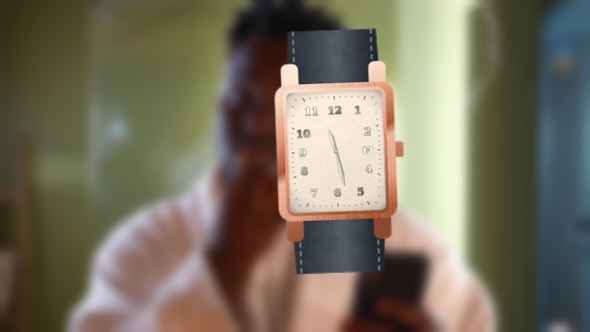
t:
11:28
